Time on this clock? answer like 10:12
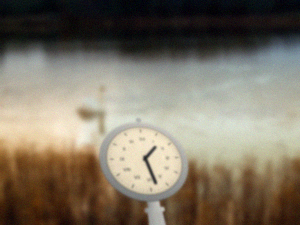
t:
1:28
